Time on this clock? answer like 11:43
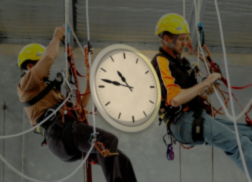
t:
10:47
